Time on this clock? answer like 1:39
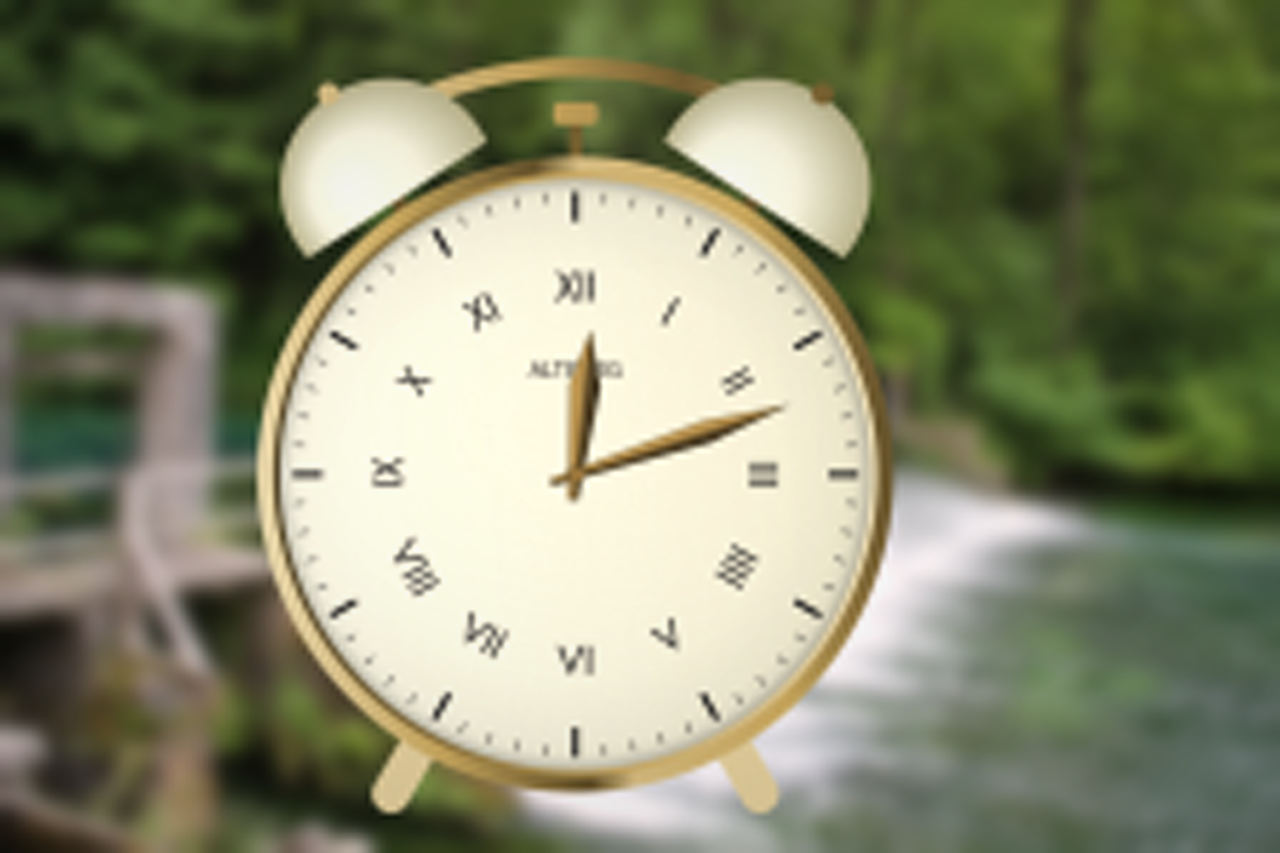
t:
12:12
